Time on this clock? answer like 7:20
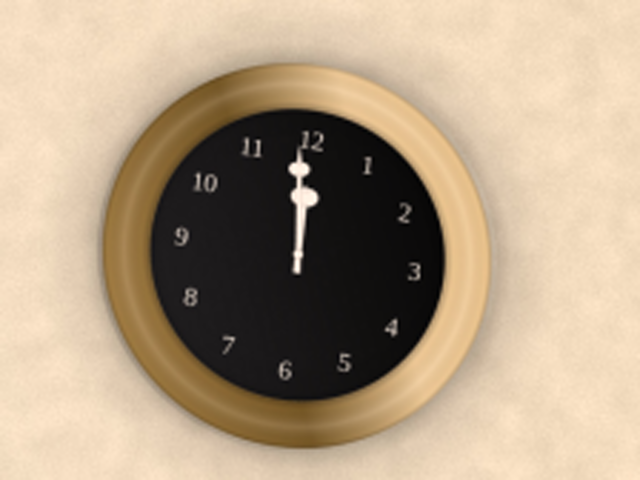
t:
11:59
